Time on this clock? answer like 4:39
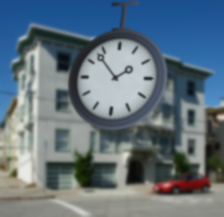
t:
1:53
